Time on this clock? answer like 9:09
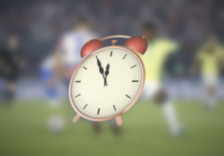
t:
11:55
